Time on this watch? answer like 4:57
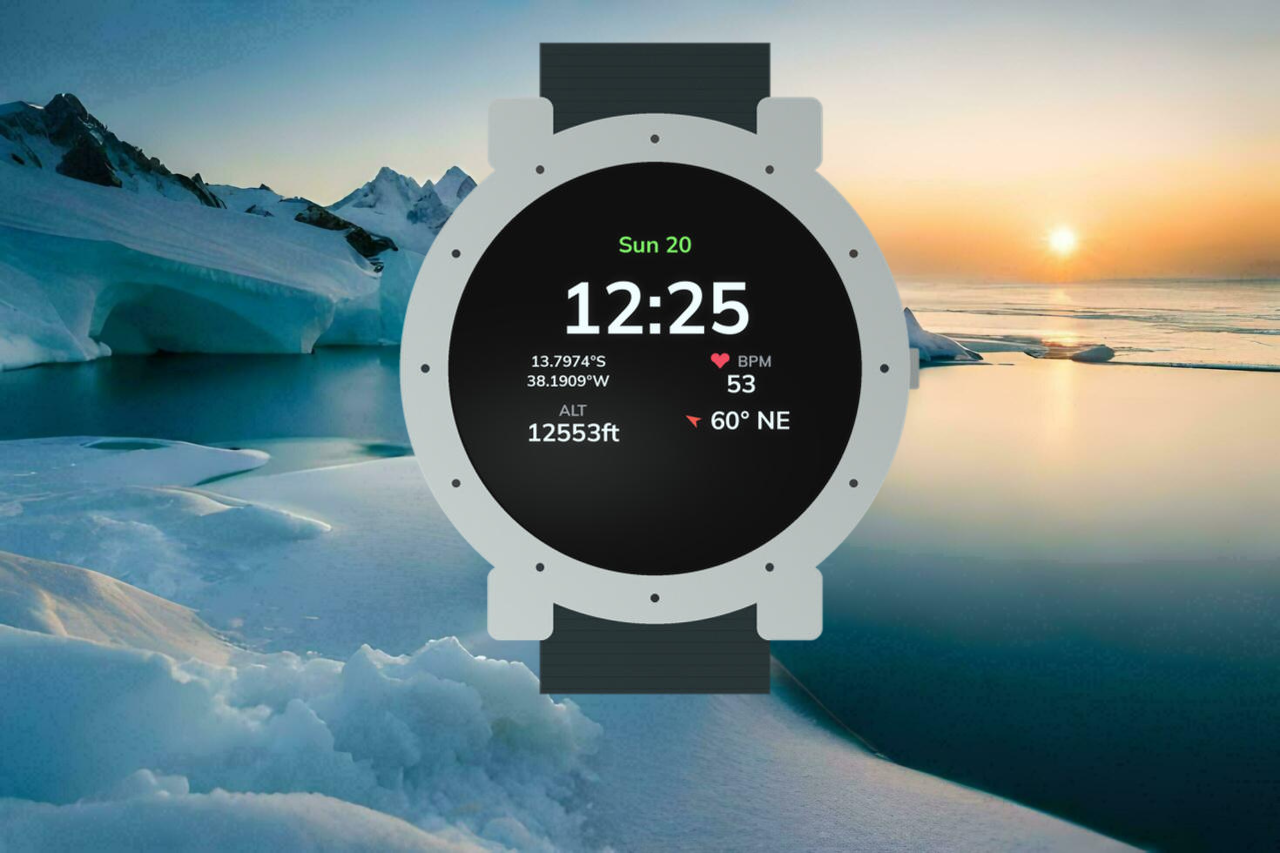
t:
12:25
